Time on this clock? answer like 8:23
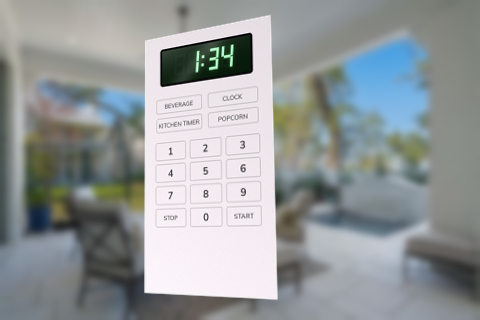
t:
1:34
